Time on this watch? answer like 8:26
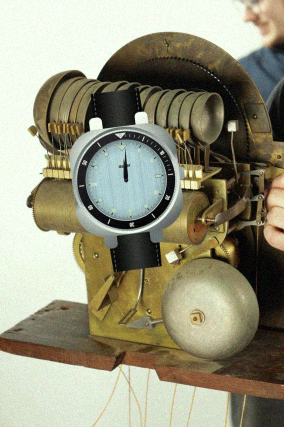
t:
12:01
